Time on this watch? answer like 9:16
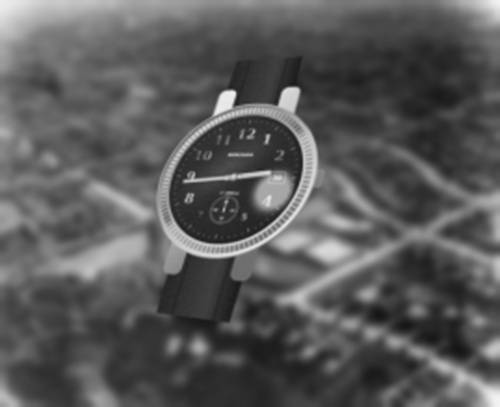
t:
2:44
